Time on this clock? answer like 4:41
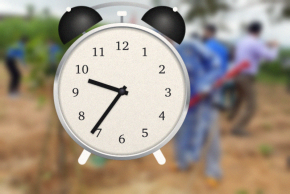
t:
9:36
